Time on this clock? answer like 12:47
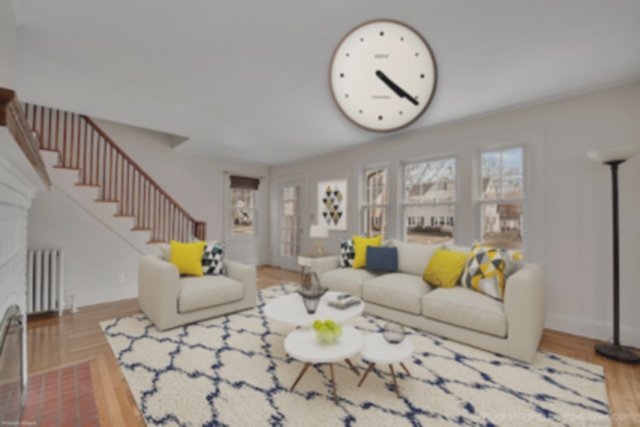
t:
4:21
